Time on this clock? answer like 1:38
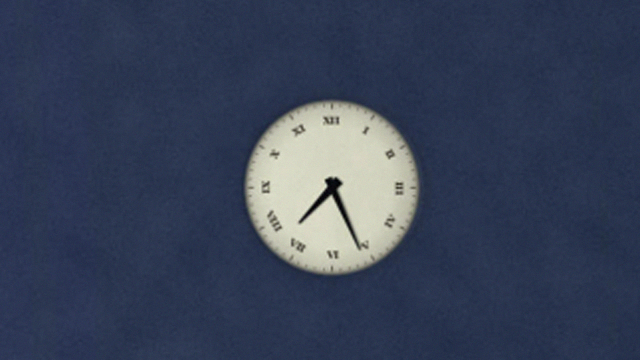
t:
7:26
